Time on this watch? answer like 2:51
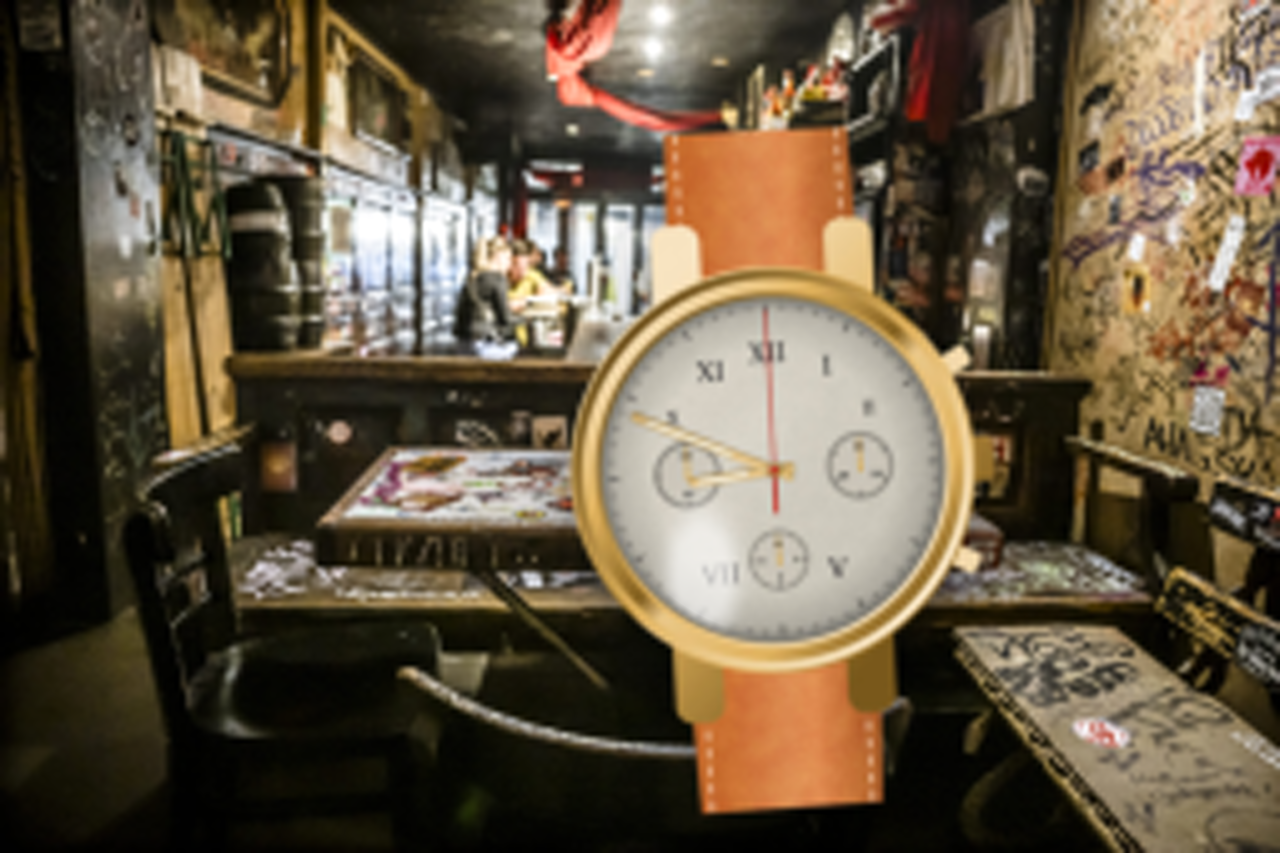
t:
8:49
